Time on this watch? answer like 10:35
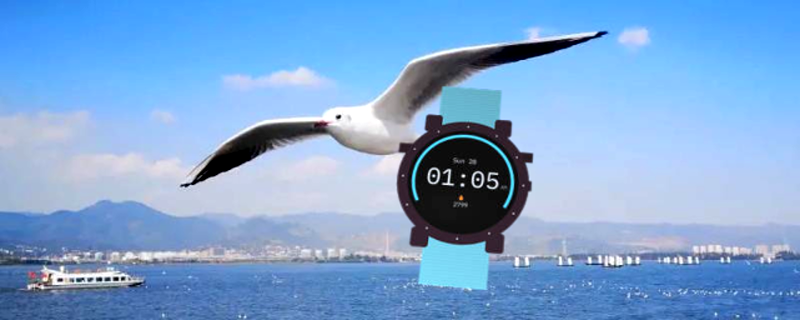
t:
1:05
